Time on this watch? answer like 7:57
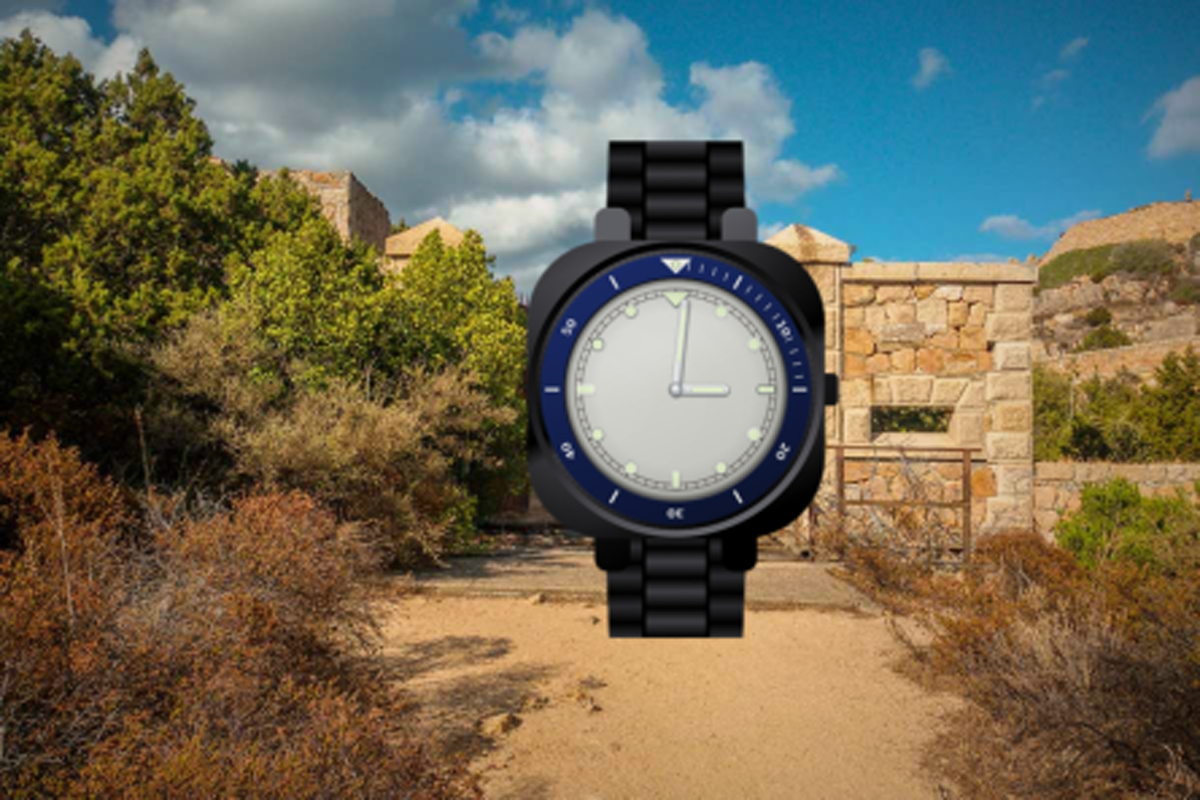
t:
3:01
